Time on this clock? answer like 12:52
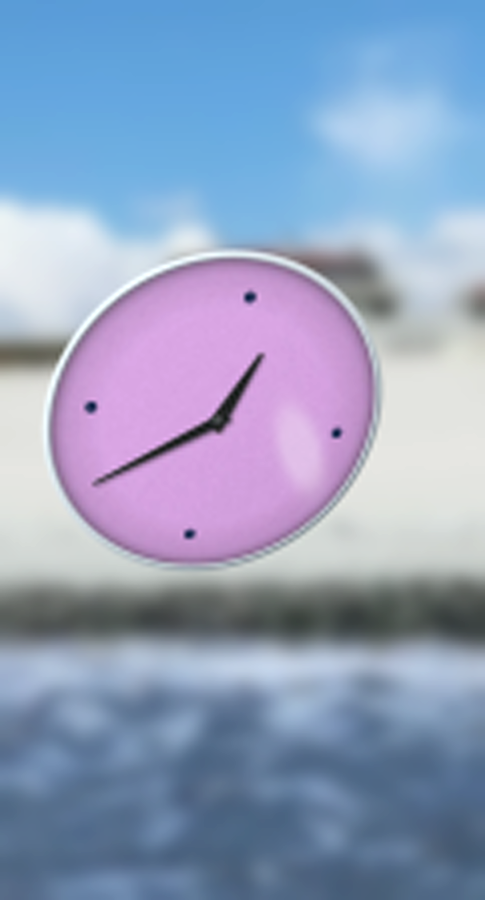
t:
12:39
